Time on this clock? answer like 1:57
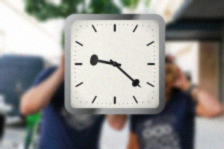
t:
9:22
